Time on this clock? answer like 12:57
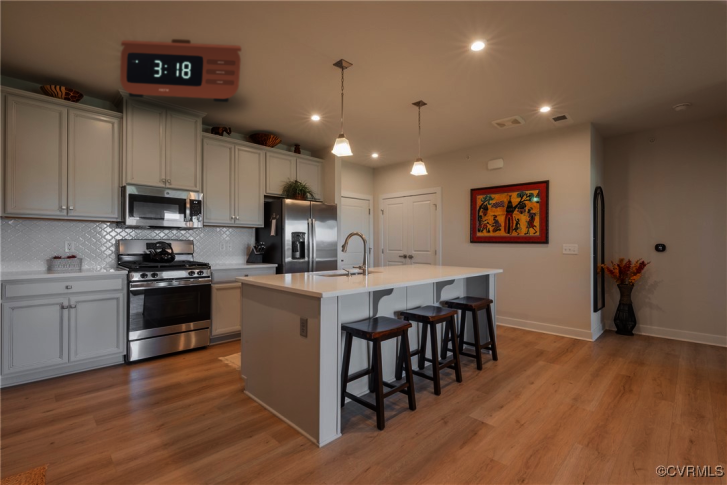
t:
3:18
